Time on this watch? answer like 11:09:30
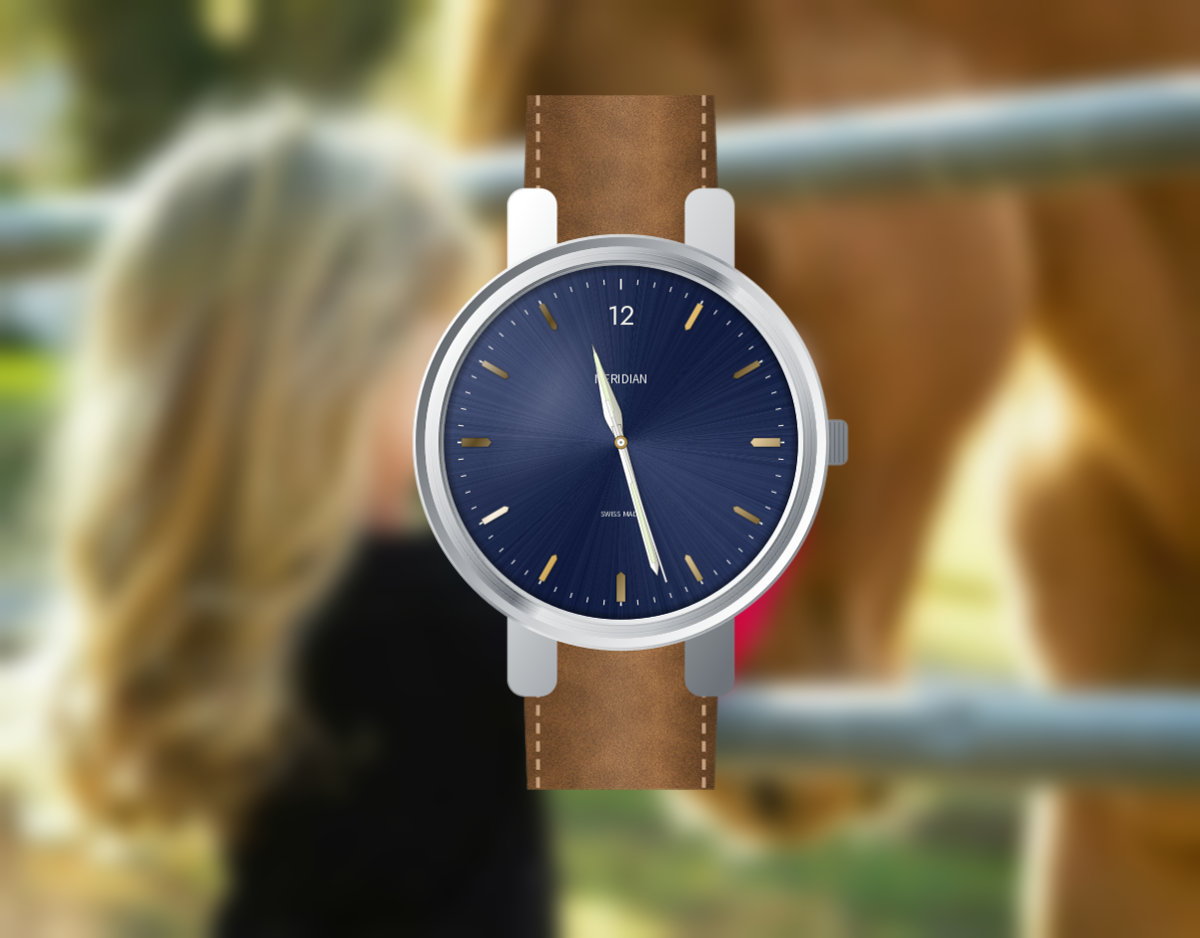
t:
11:27:27
